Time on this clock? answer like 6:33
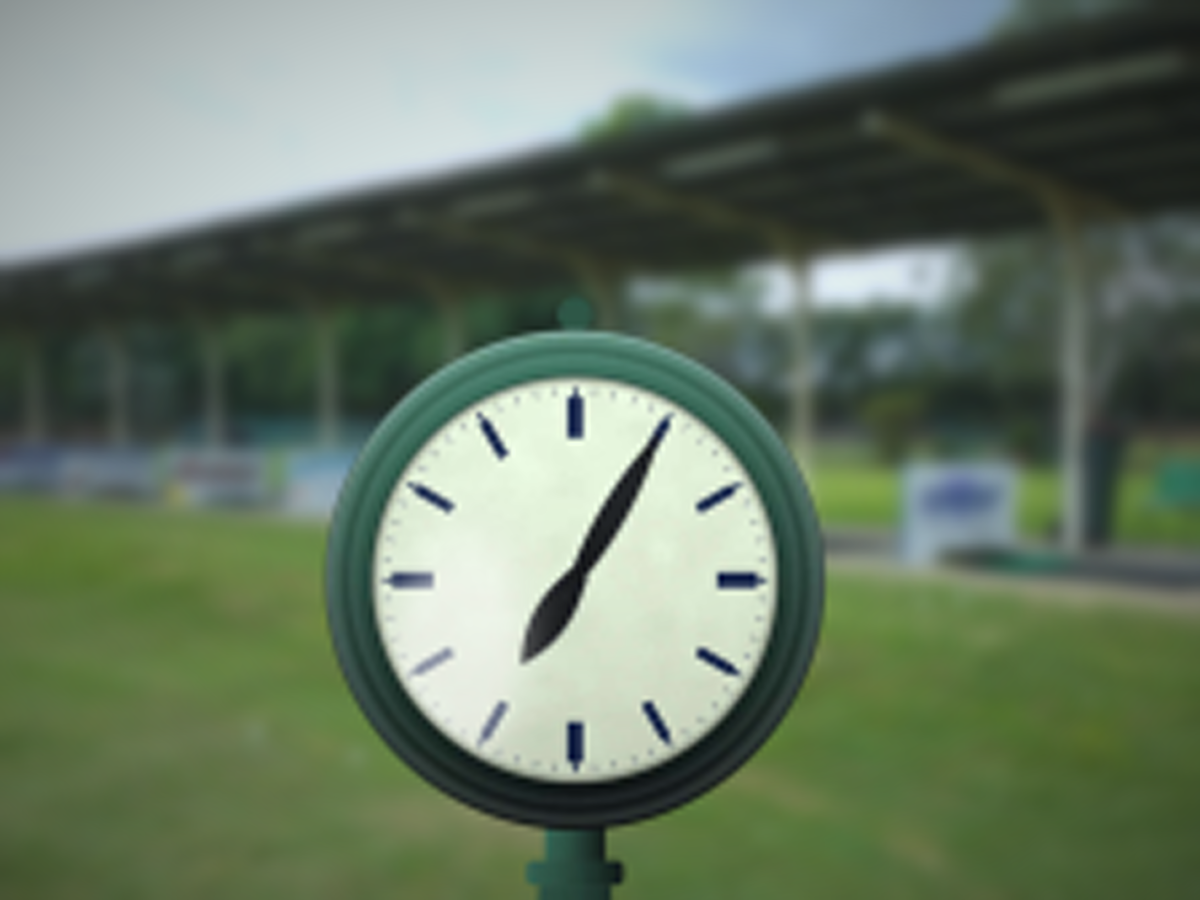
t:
7:05
